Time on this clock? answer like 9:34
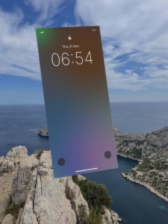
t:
6:54
